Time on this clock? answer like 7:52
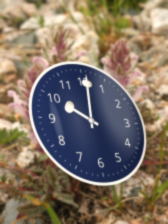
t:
10:01
